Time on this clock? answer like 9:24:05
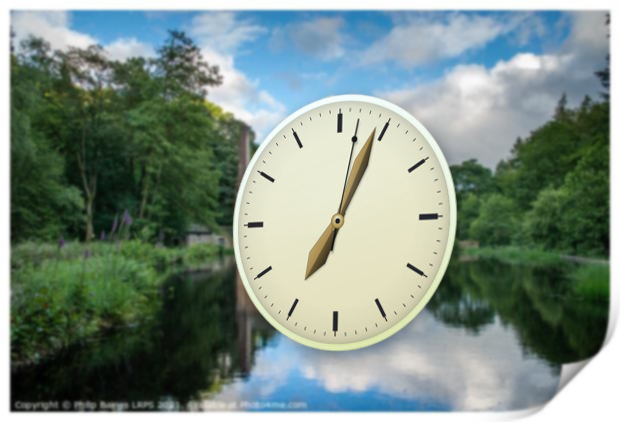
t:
7:04:02
